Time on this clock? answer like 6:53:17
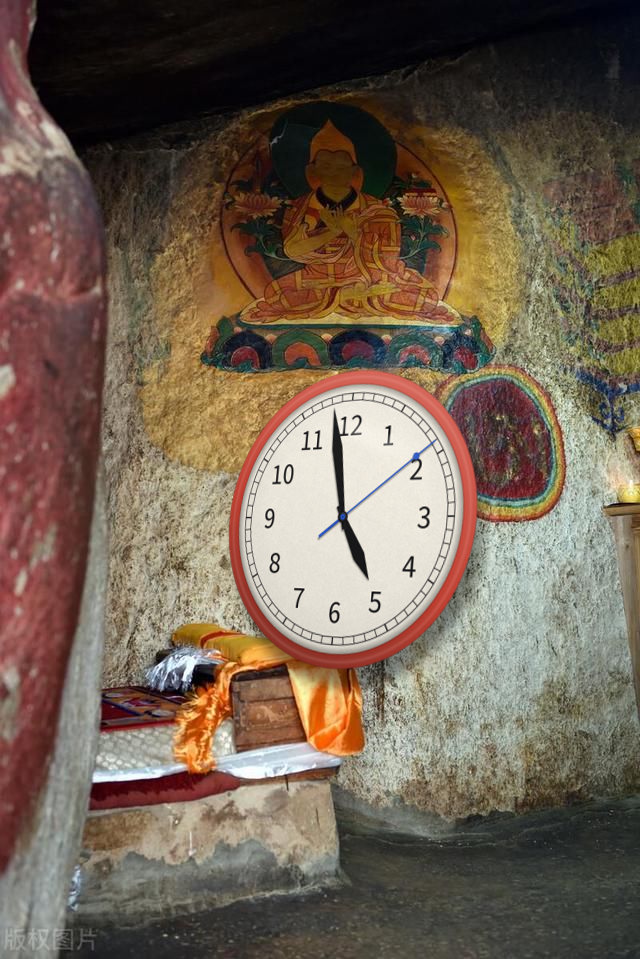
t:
4:58:09
